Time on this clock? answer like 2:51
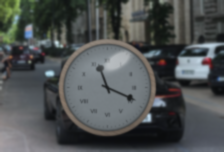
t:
11:19
